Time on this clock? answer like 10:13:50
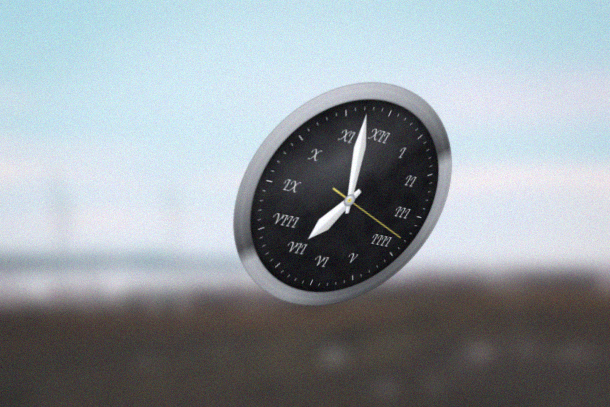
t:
6:57:18
